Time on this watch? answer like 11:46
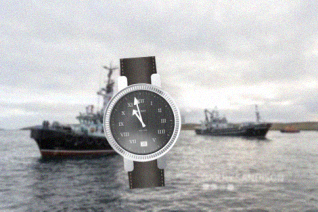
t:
10:58
